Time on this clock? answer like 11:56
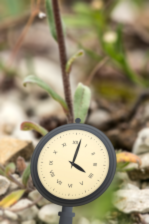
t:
4:02
